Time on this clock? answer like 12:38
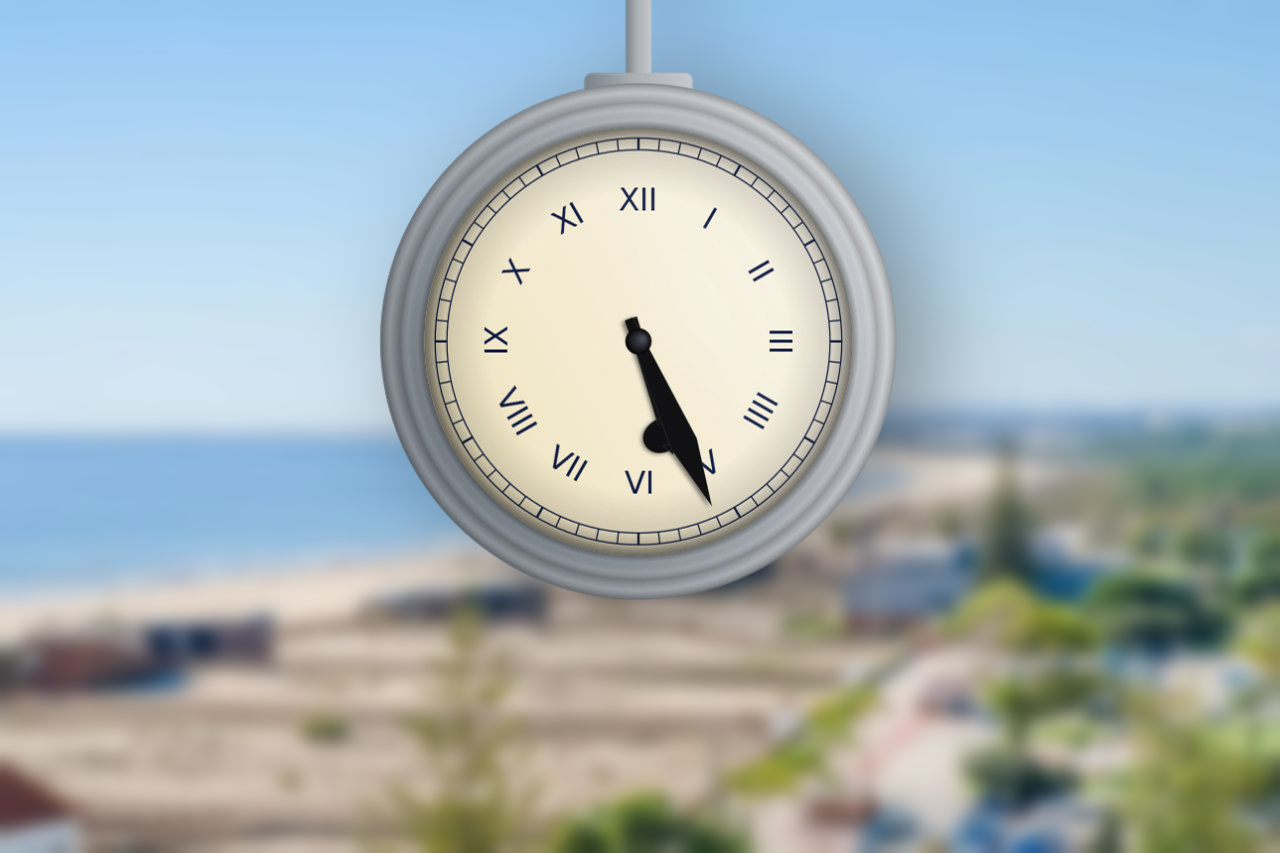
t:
5:26
